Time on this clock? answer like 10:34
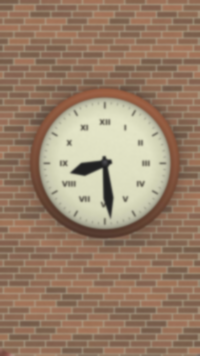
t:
8:29
